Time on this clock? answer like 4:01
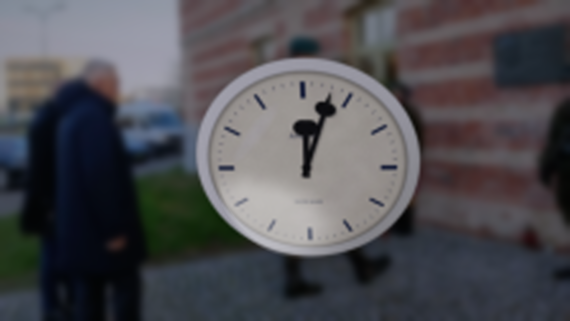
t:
12:03
